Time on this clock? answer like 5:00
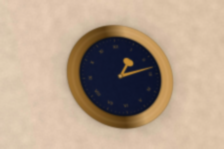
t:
1:13
